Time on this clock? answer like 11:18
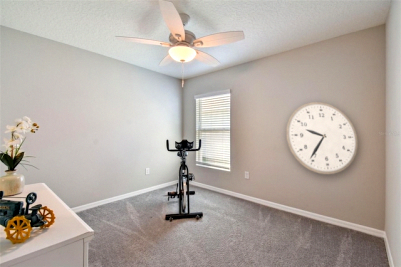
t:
9:36
